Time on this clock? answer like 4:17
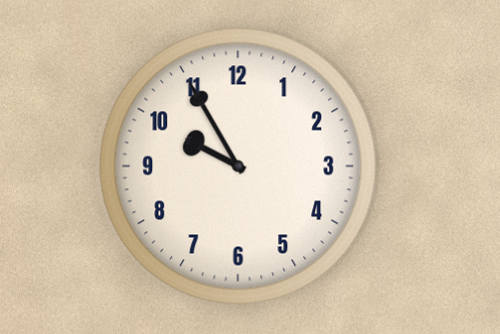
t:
9:55
